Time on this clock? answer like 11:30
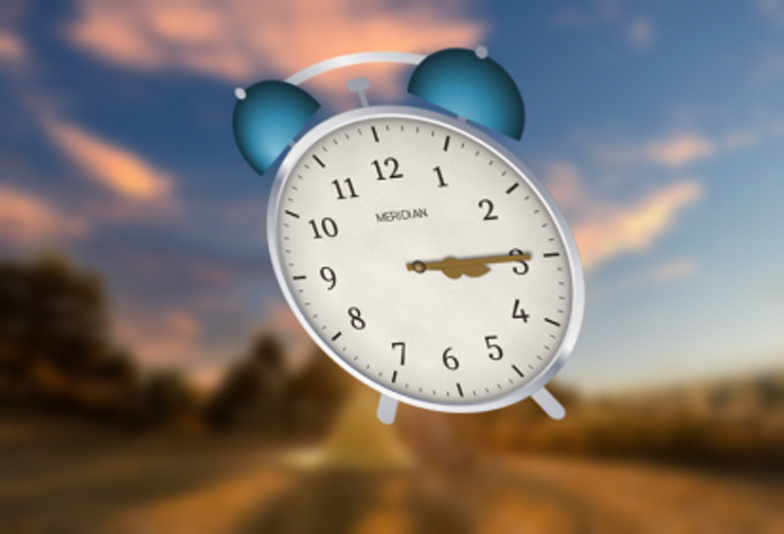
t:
3:15
